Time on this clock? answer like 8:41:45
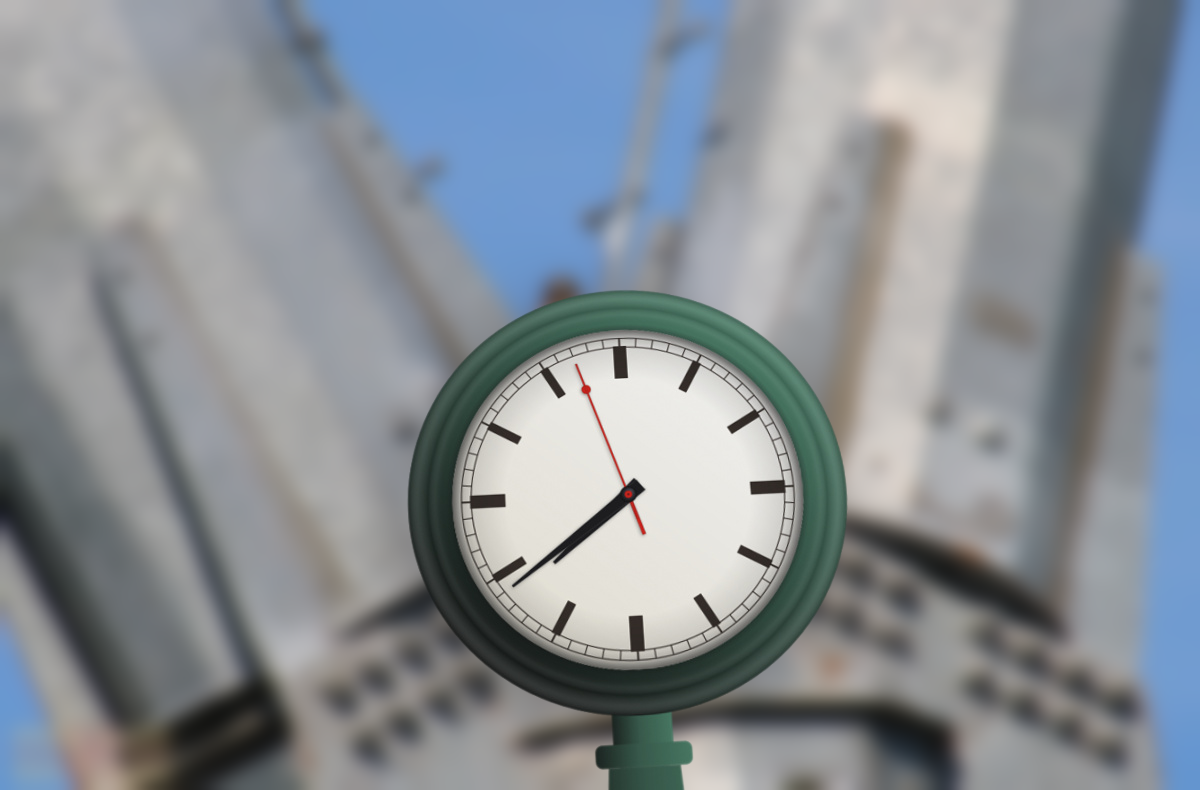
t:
7:38:57
